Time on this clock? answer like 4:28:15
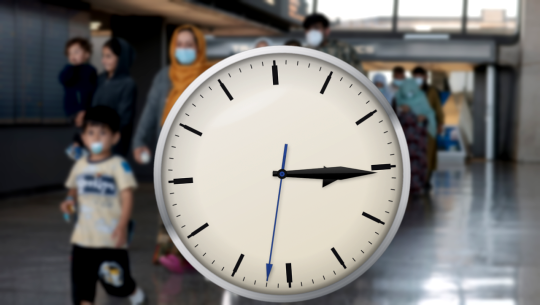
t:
3:15:32
